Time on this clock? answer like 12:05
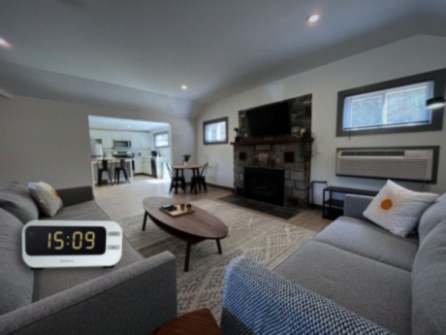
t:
15:09
